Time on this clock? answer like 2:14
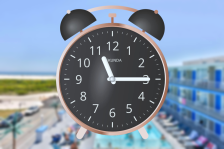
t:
11:15
